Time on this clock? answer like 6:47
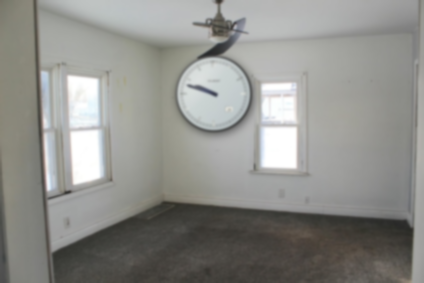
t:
9:48
